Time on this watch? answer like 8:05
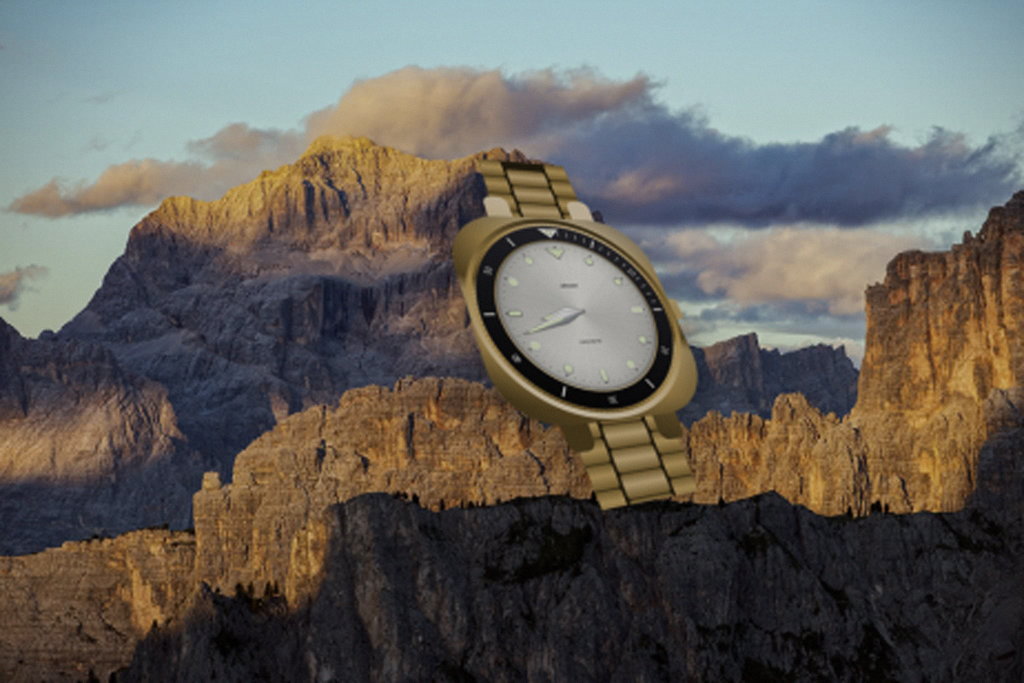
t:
8:42
